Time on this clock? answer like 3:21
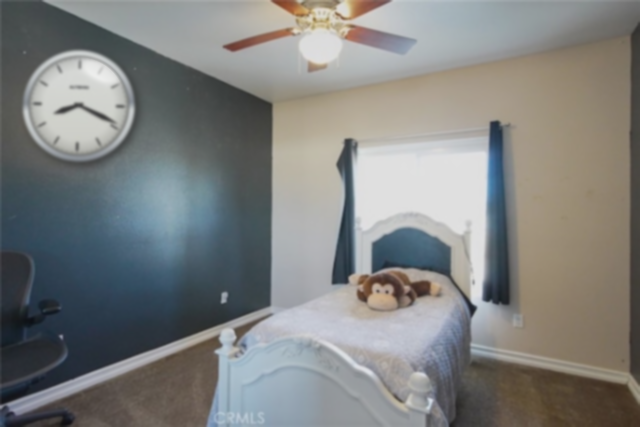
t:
8:19
